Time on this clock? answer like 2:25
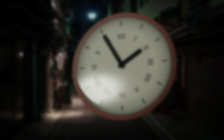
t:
1:55
